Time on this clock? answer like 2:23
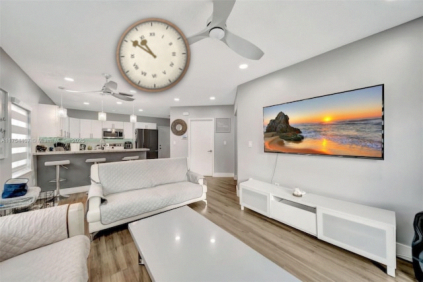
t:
10:51
